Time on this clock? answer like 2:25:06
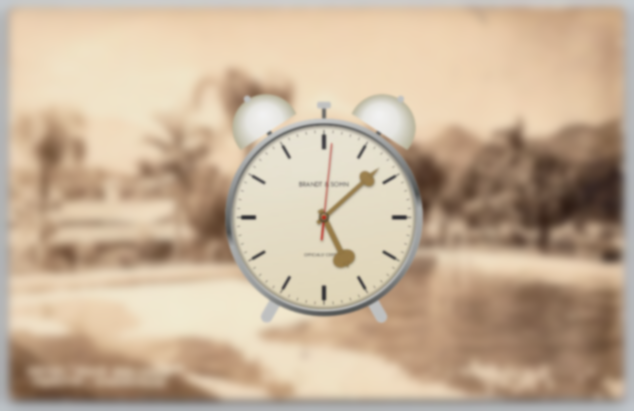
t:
5:08:01
